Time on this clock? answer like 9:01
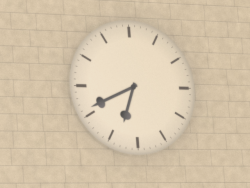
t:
6:41
